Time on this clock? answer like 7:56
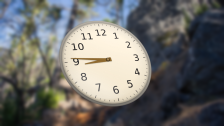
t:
8:46
